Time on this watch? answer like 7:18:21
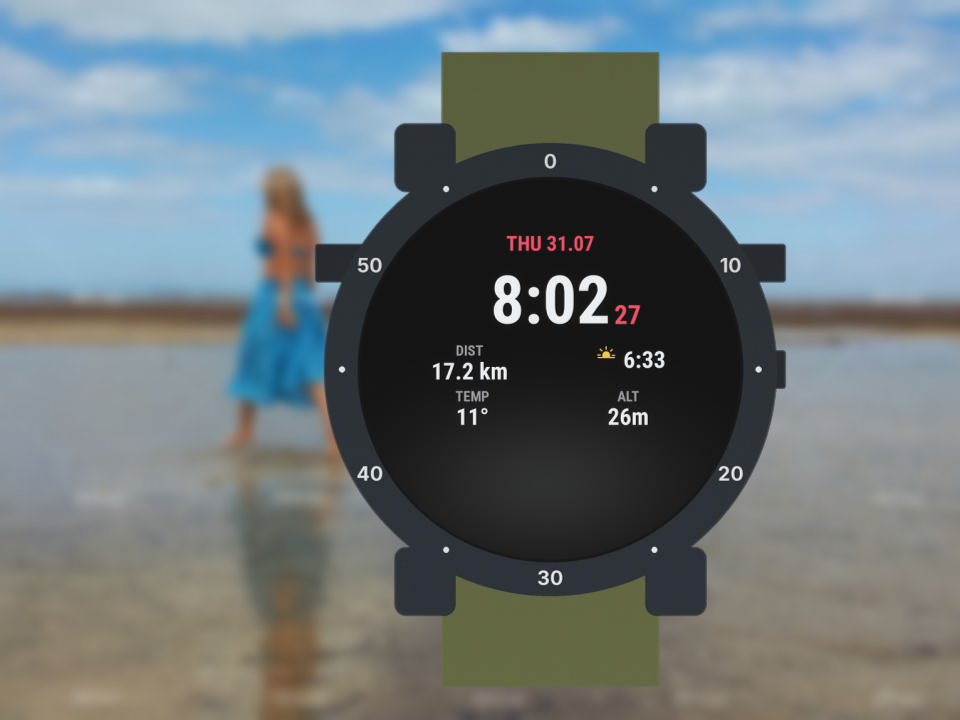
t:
8:02:27
